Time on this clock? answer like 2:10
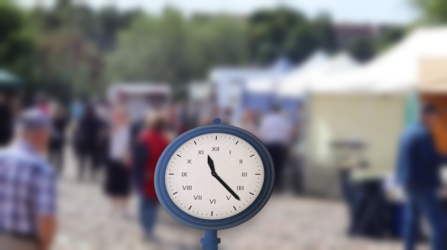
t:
11:23
